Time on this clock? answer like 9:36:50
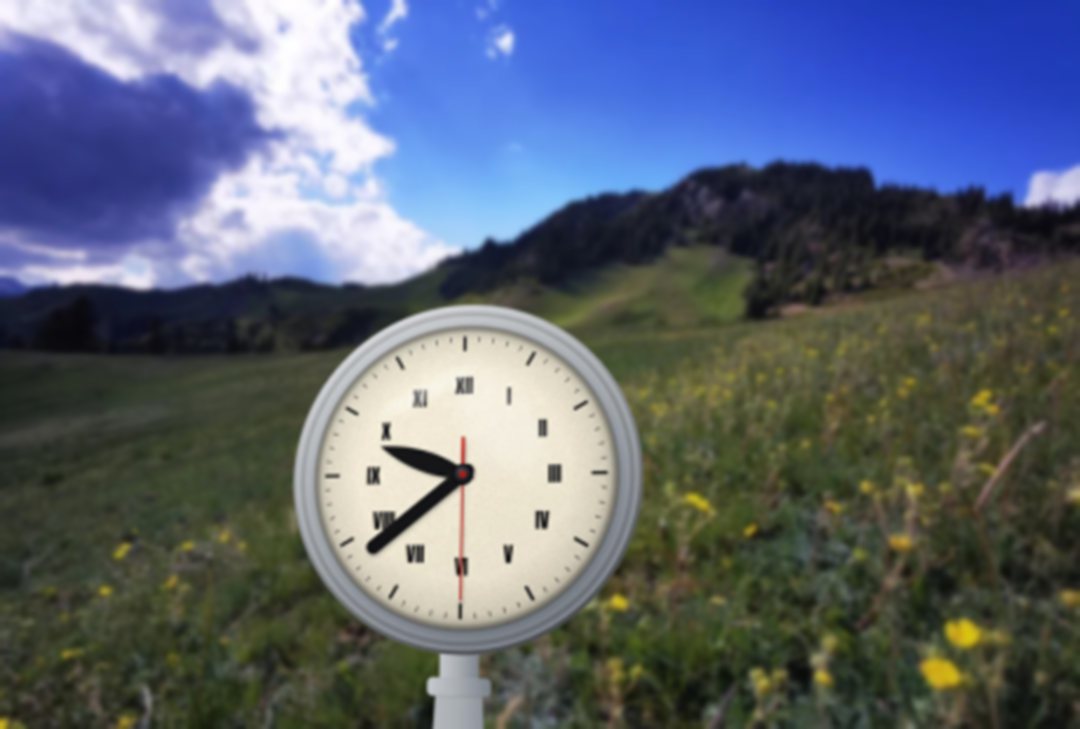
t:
9:38:30
